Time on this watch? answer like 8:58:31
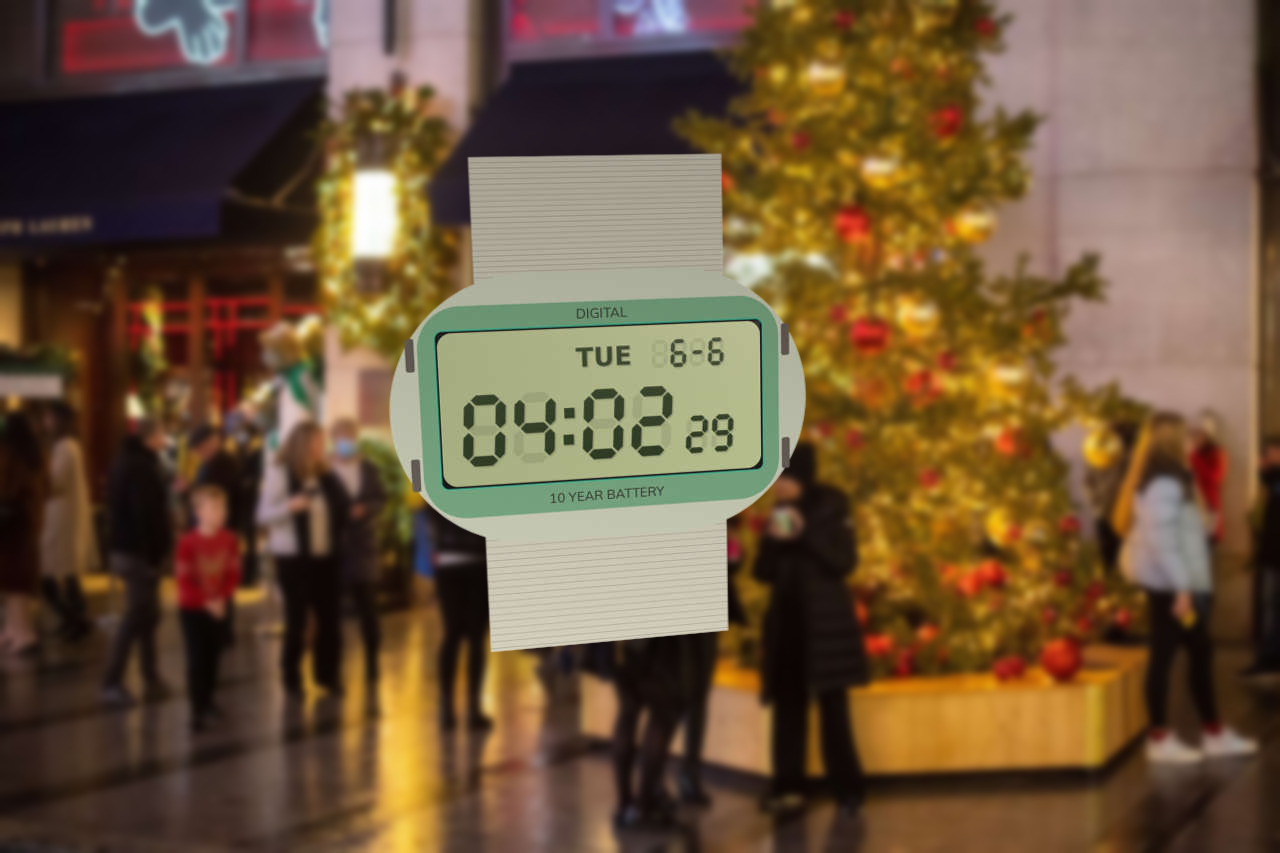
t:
4:02:29
